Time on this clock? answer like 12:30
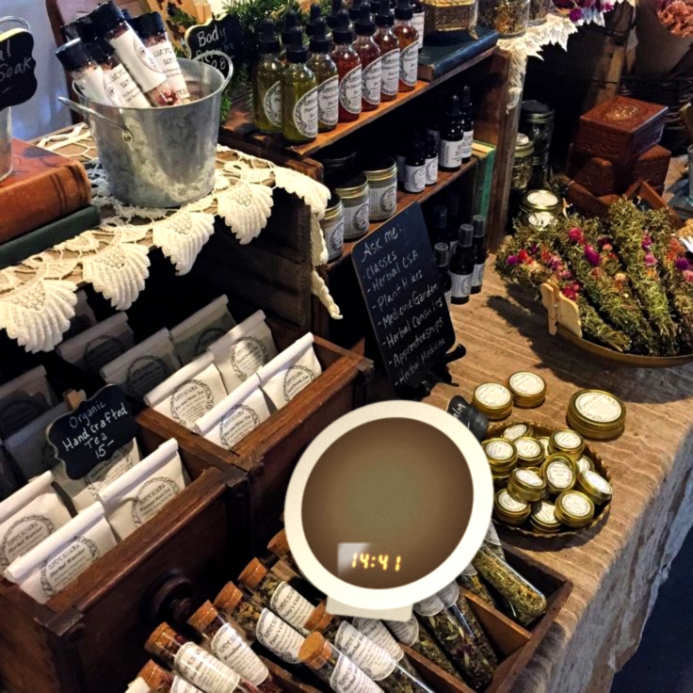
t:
14:41
